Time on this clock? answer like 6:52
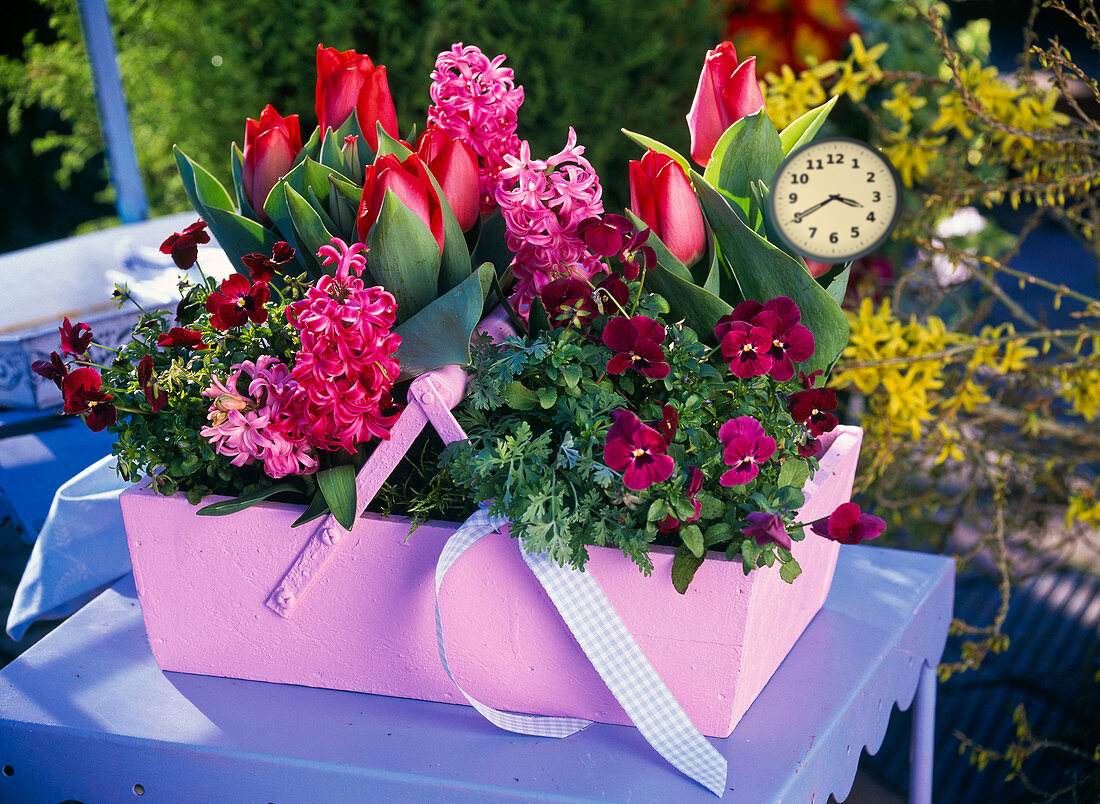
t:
3:40
